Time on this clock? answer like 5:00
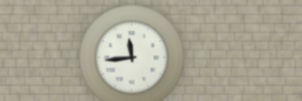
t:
11:44
